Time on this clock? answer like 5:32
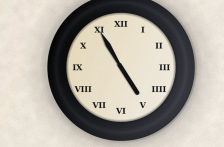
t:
4:55
